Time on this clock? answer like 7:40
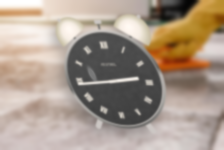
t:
2:44
